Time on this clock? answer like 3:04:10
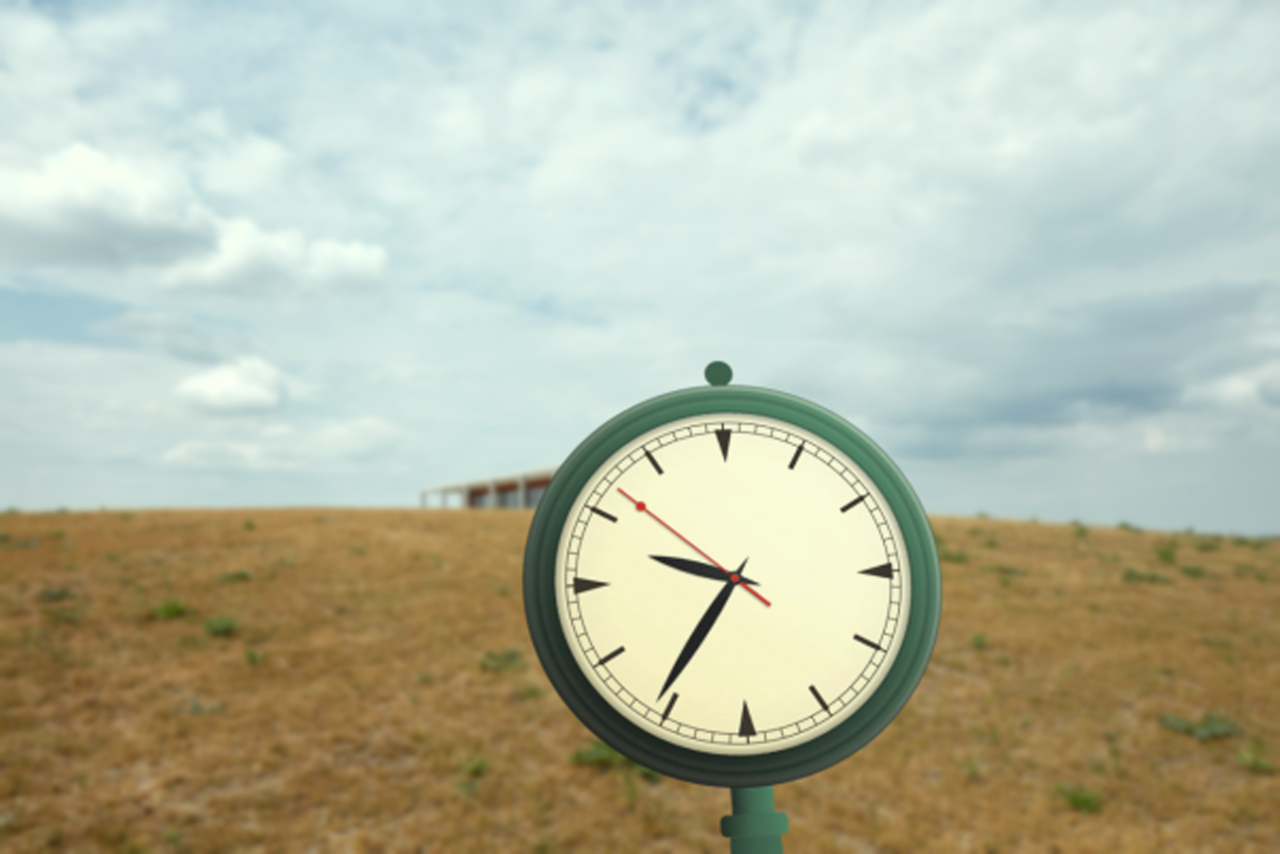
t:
9:35:52
